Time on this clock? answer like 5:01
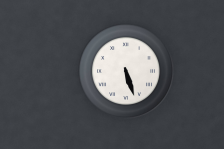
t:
5:27
